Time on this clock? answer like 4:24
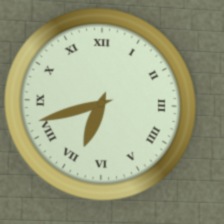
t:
6:42
